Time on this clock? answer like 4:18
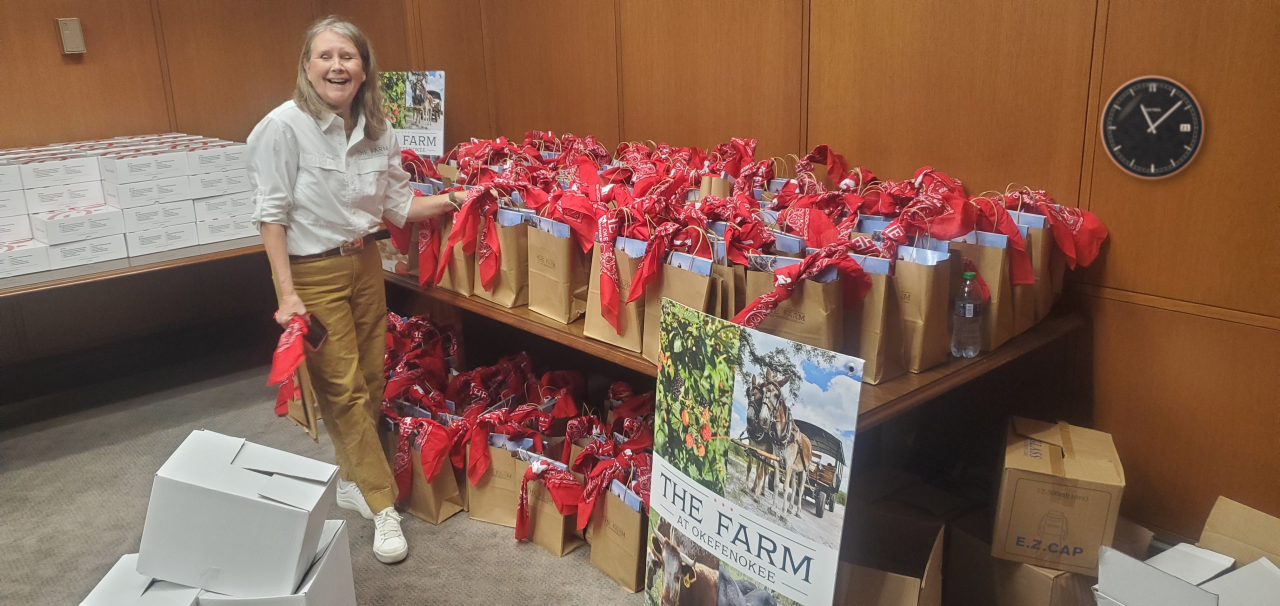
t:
11:08
